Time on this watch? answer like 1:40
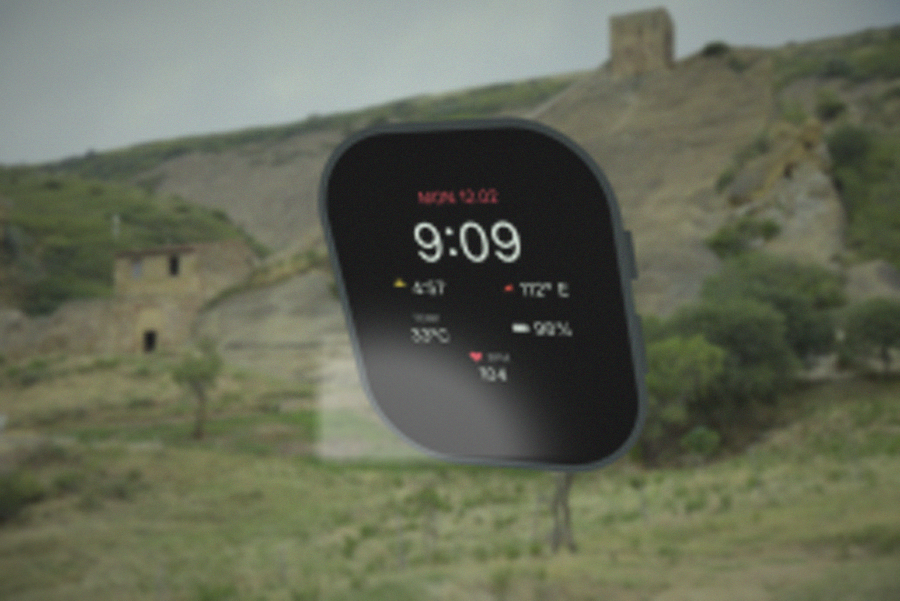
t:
9:09
